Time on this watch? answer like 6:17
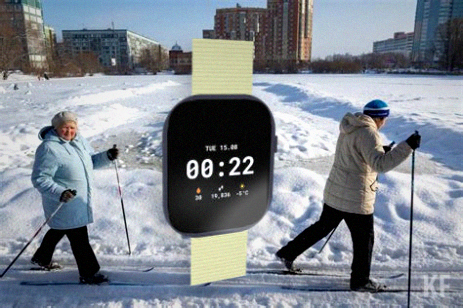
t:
0:22
